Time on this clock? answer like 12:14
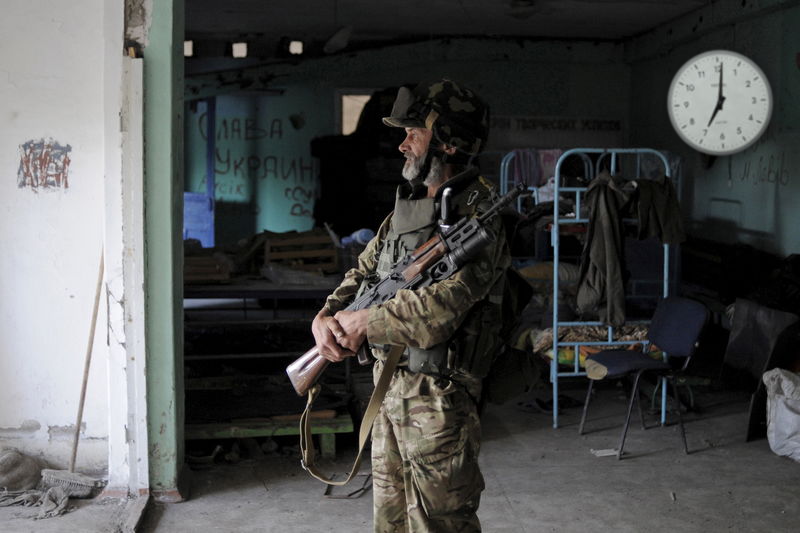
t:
7:01
